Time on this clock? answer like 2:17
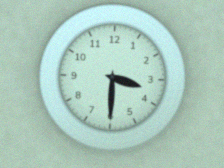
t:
3:30
